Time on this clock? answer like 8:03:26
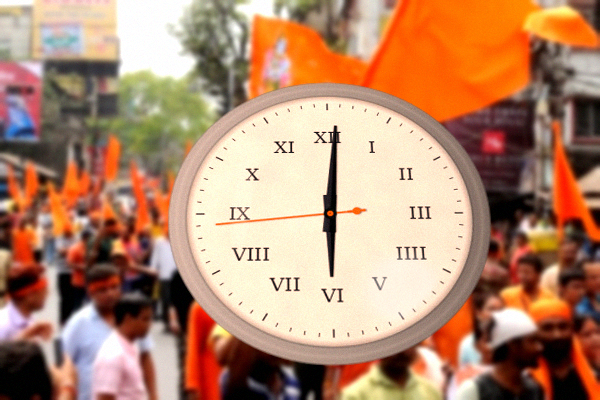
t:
6:00:44
